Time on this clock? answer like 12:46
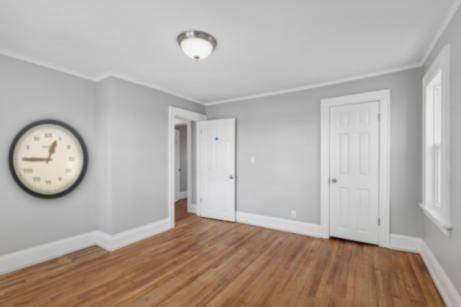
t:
12:45
